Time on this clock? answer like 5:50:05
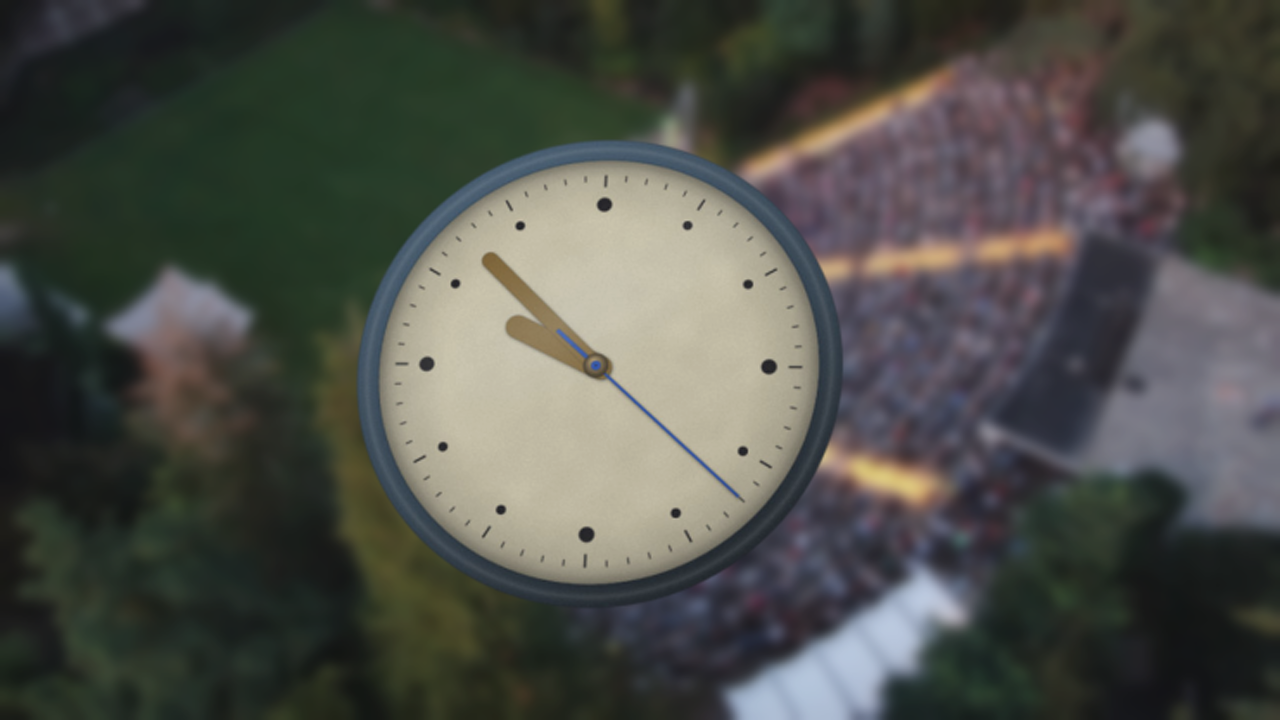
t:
9:52:22
